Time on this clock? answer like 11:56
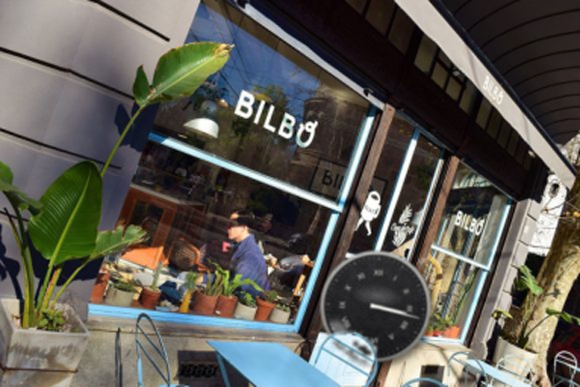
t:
3:17
